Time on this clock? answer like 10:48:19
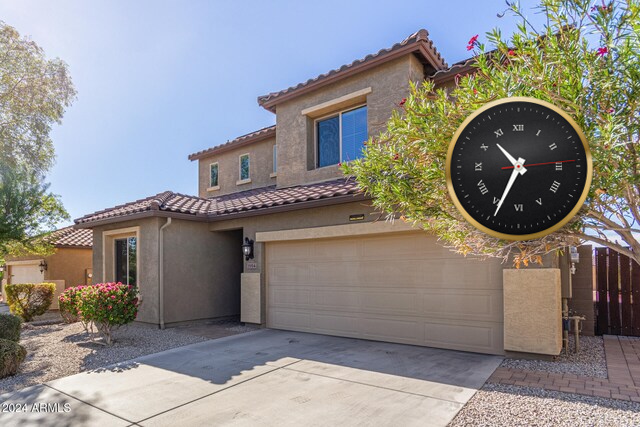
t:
10:34:14
